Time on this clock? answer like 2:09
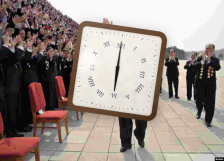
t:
6:00
